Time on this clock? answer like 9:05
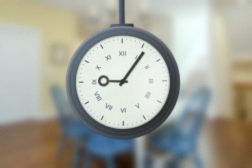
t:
9:06
